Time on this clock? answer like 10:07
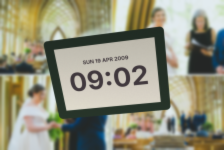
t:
9:02
